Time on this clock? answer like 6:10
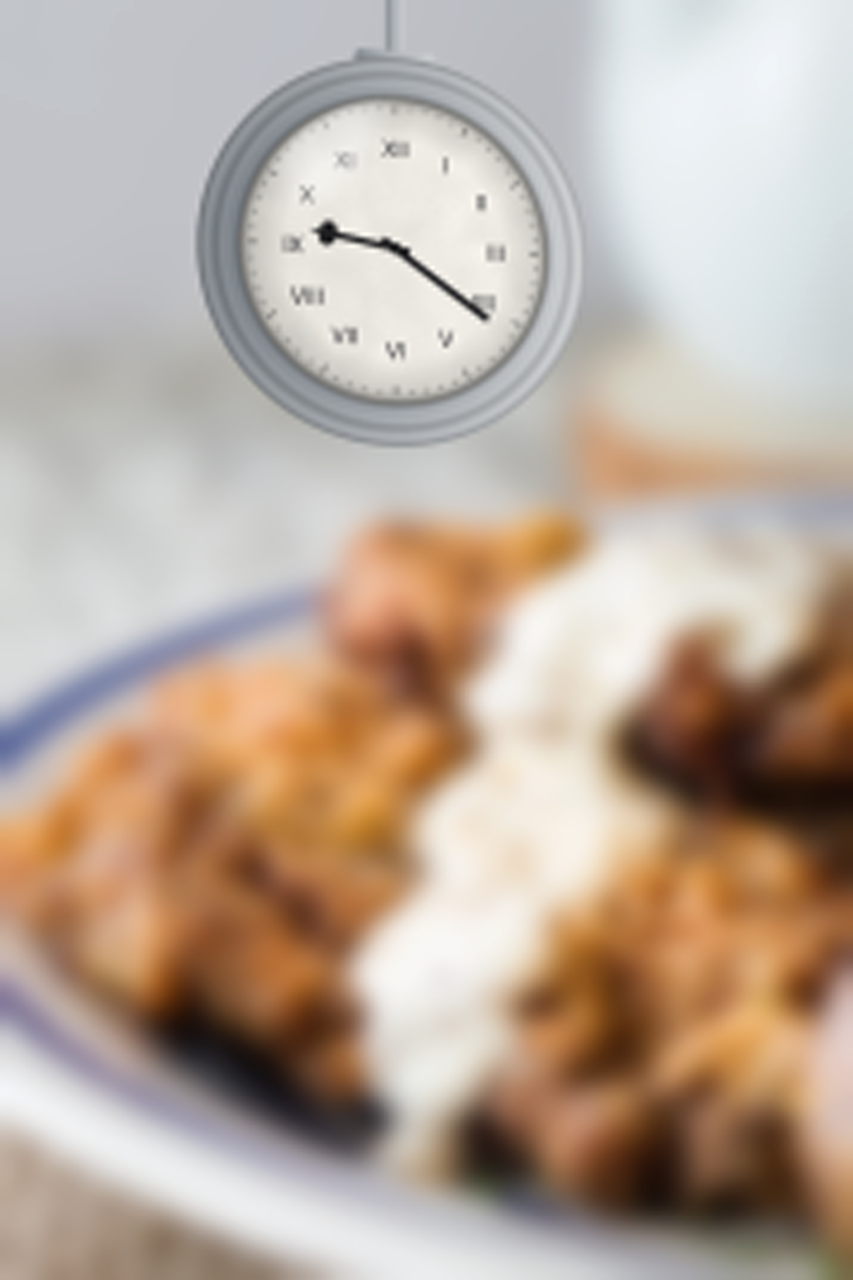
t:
9:21
